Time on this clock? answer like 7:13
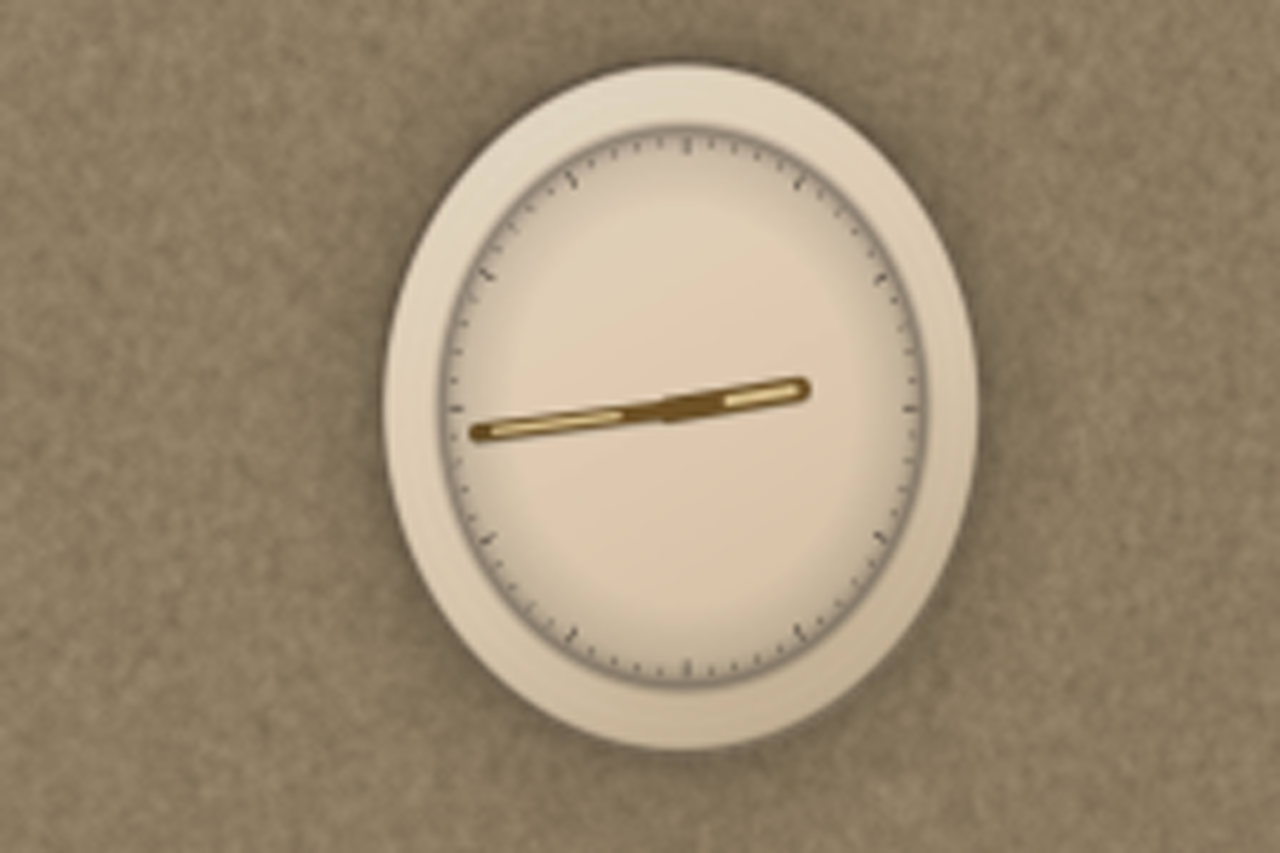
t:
2:44
